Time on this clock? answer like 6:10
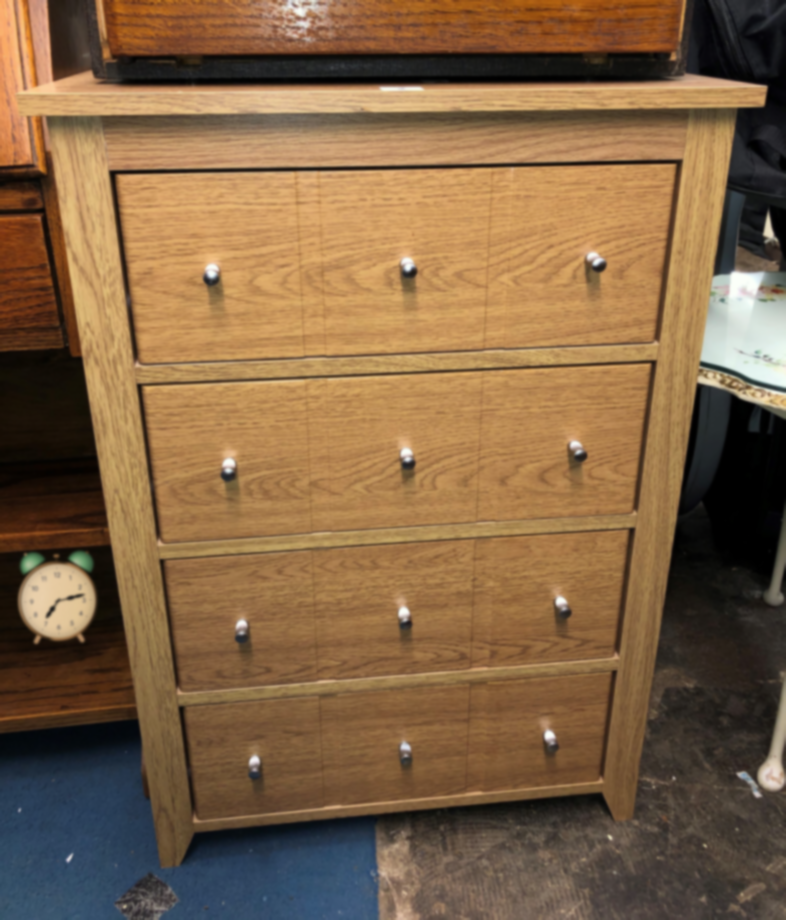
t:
7:13
